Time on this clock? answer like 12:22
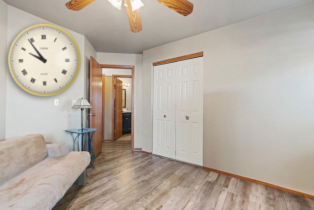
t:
9:54
